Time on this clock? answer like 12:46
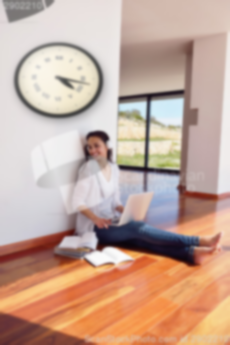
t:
4:17
